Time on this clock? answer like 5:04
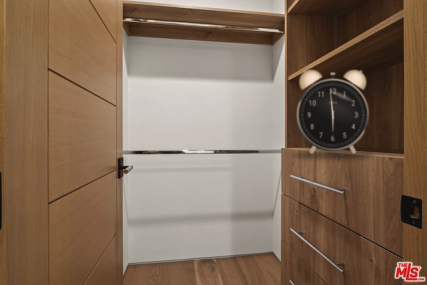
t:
5:59
